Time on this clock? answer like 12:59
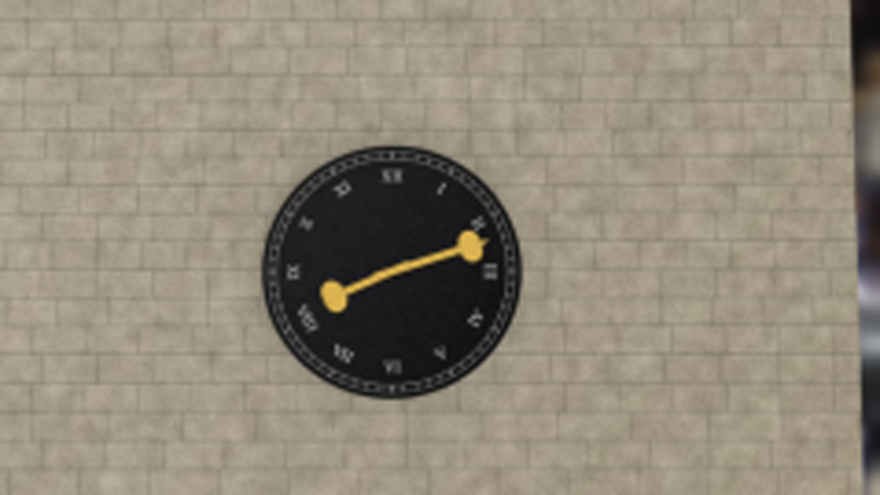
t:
8:12
